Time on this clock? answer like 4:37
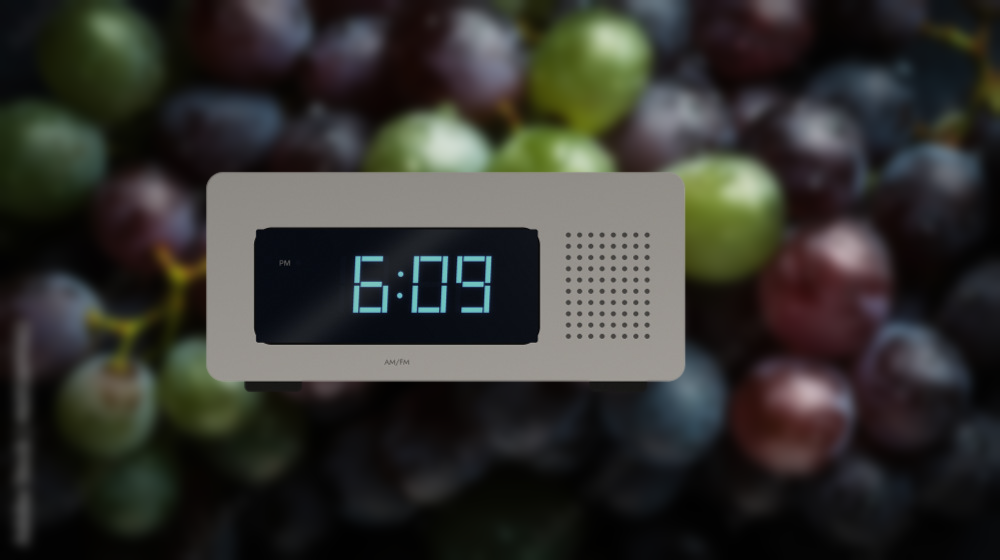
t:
6:09
